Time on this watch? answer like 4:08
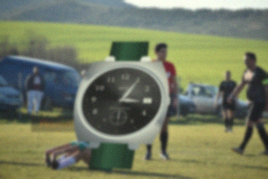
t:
3:05
